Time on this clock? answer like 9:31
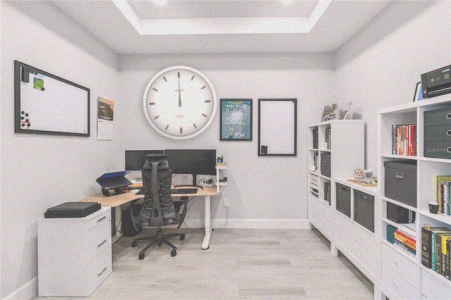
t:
12:00
